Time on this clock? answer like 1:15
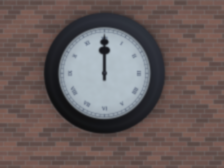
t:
12:00
